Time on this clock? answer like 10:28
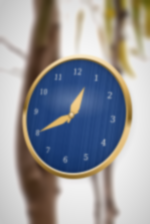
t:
12:40
